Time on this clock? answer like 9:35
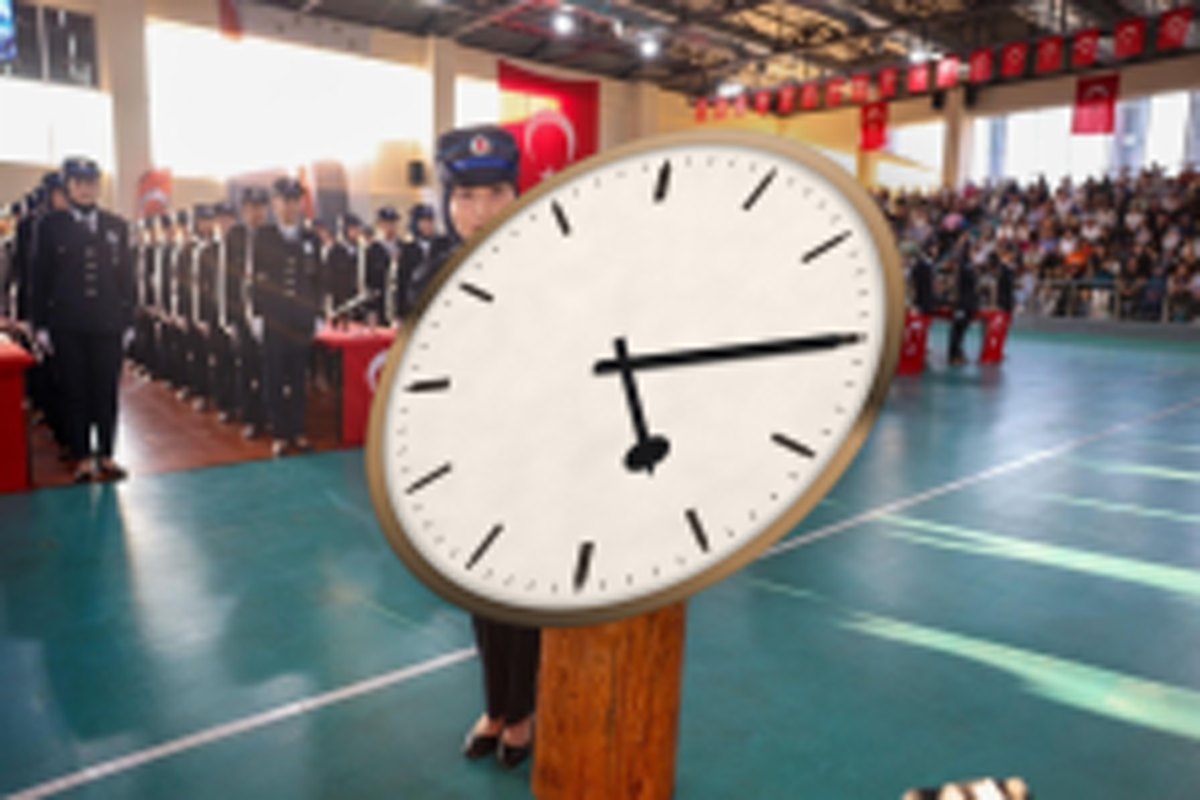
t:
5:15
